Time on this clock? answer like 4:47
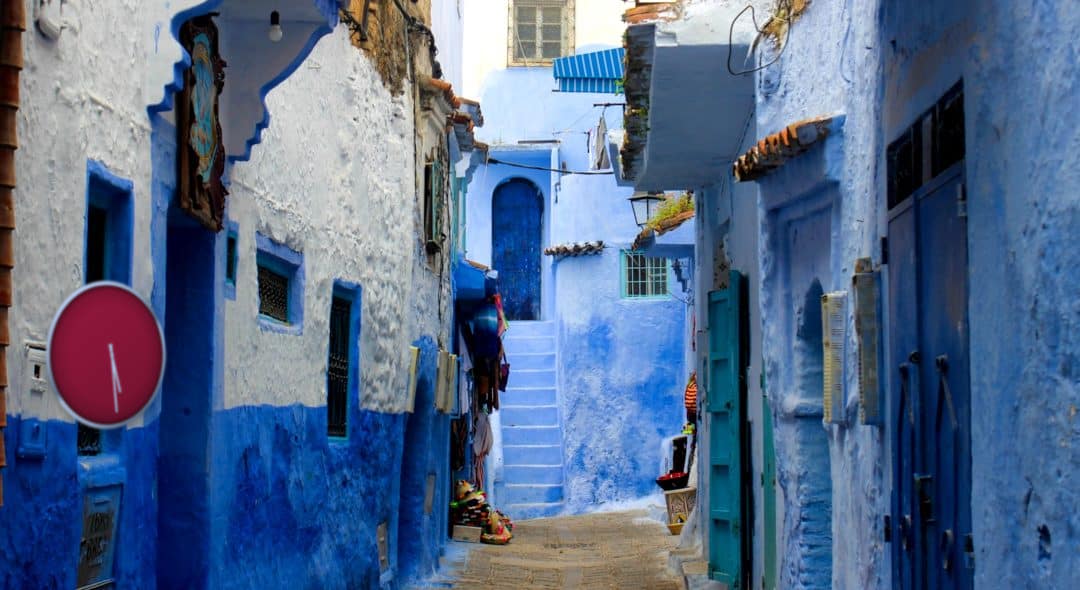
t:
5:29
